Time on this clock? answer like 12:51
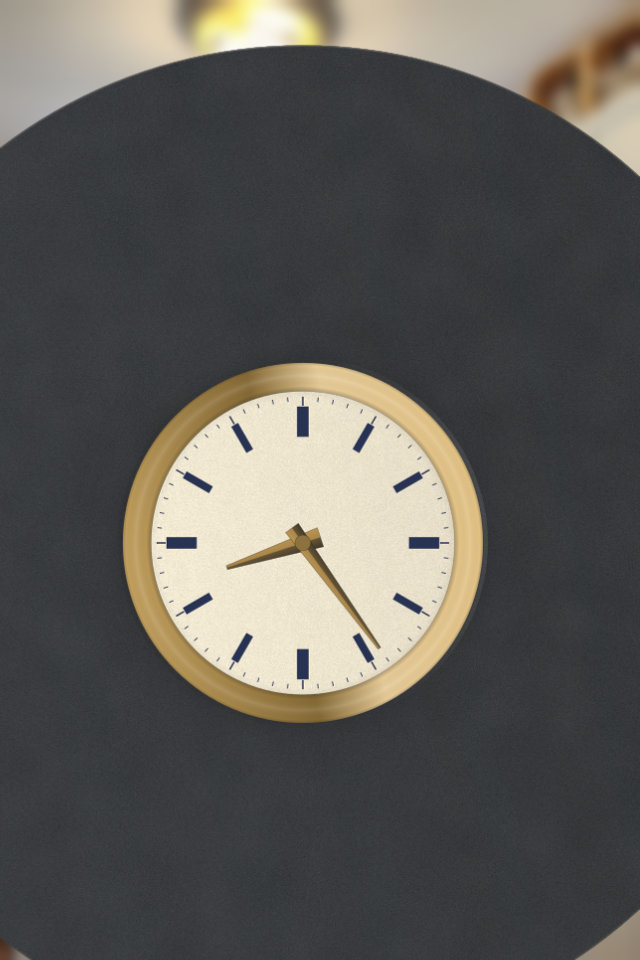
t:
8:24
